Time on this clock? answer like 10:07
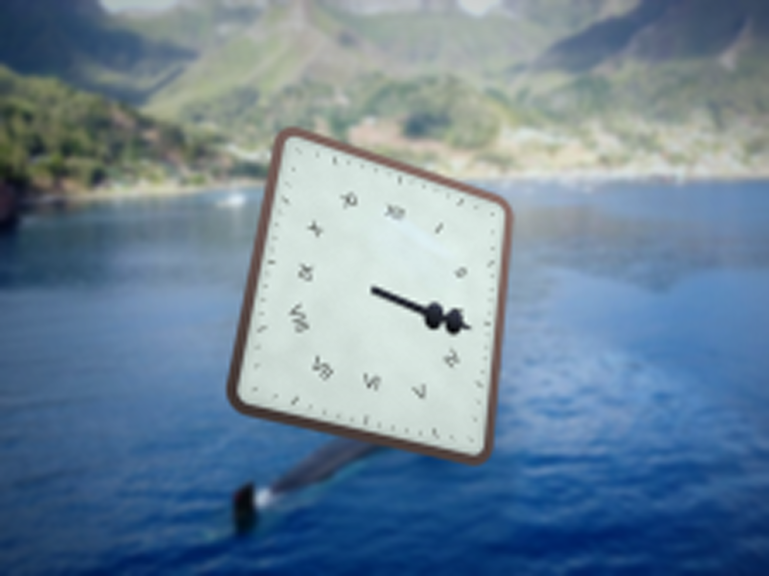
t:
3:16
